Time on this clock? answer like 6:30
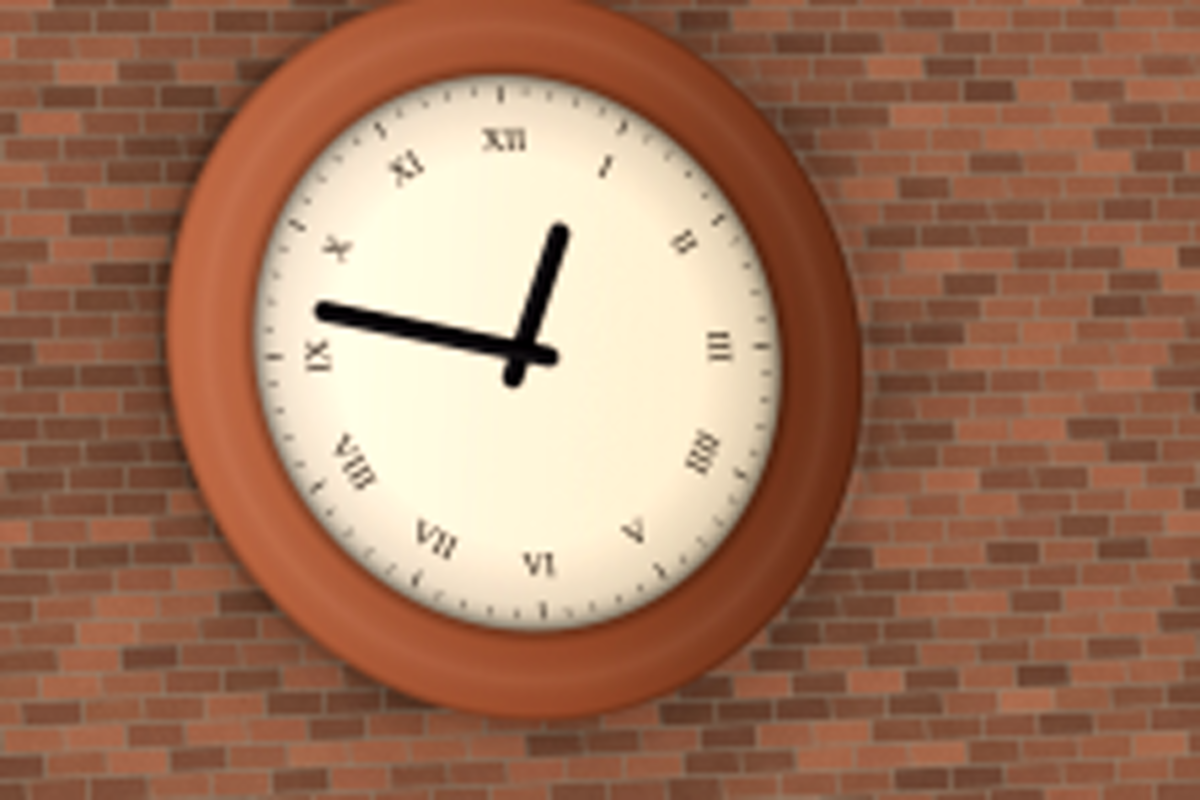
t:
12:47
